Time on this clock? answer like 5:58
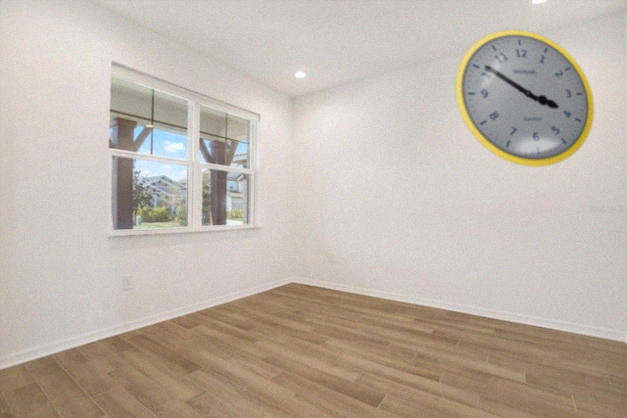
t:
3:51
